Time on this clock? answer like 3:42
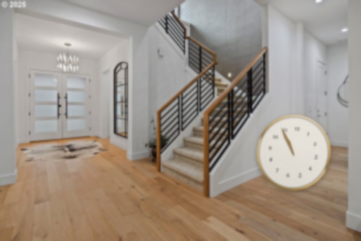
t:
10:54
